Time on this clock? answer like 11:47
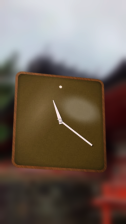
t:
11:21
